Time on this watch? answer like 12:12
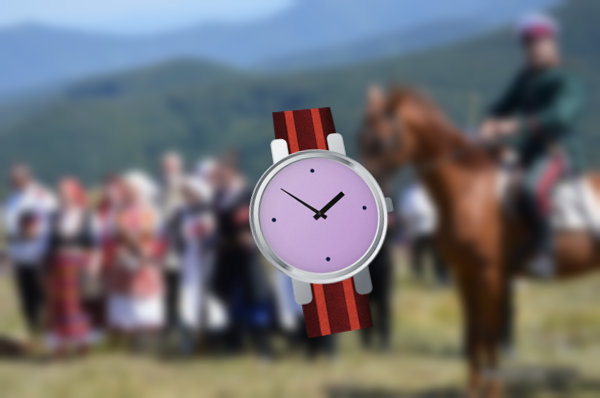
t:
1:52
